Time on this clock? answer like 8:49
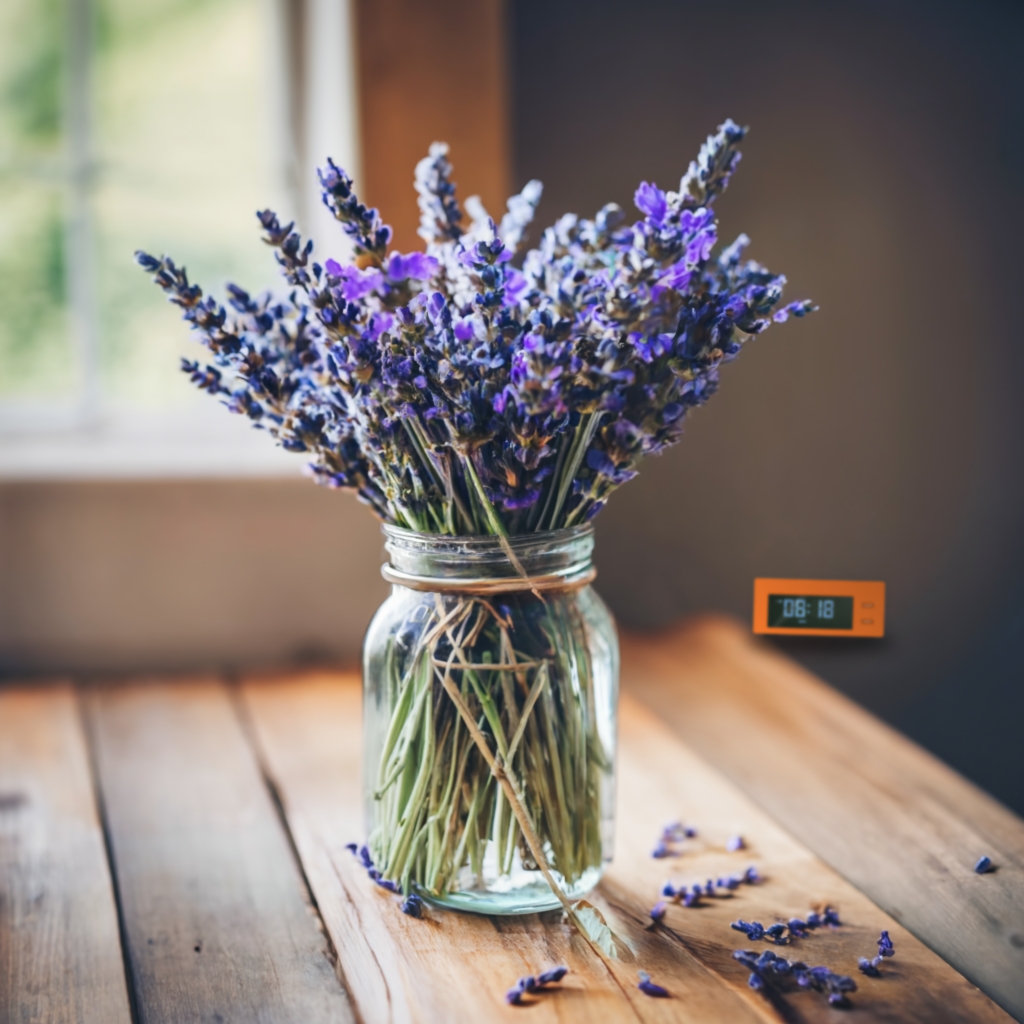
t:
8:18
